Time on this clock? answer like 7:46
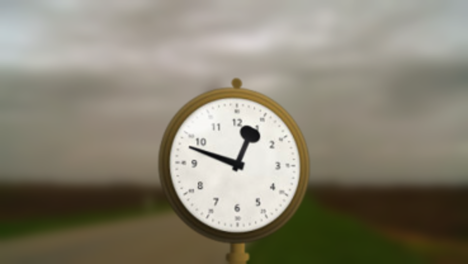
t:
12:48
